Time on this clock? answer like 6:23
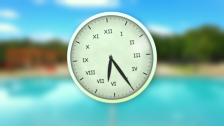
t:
6:25
